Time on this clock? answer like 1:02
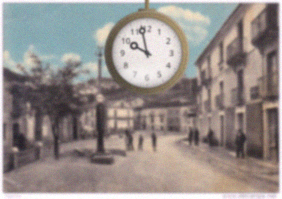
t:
9:58
